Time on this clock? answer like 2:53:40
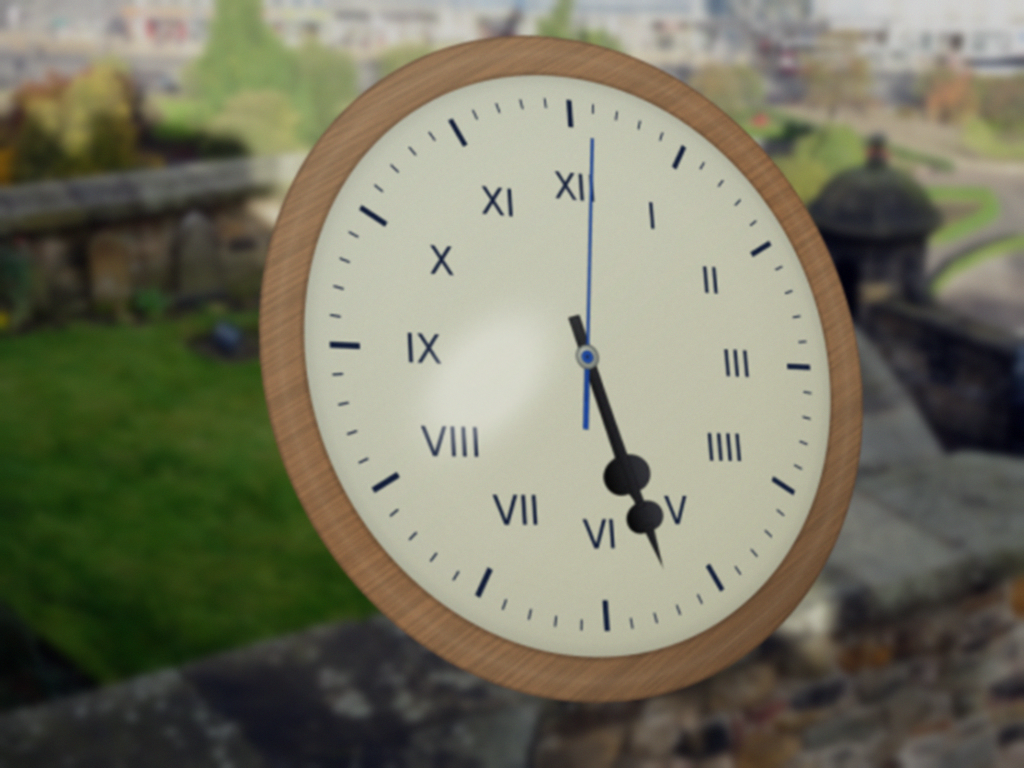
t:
5:27:01
